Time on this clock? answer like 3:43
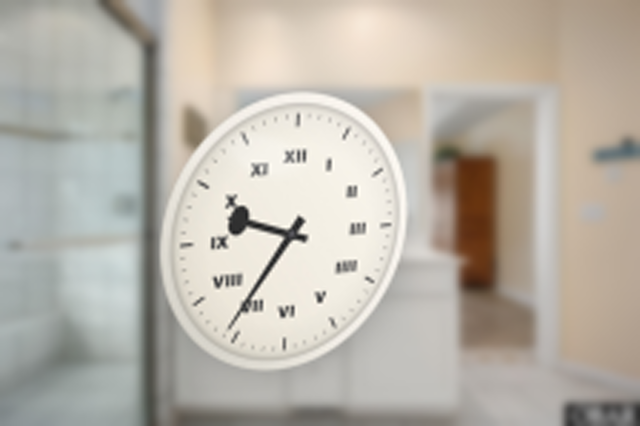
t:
9:36
